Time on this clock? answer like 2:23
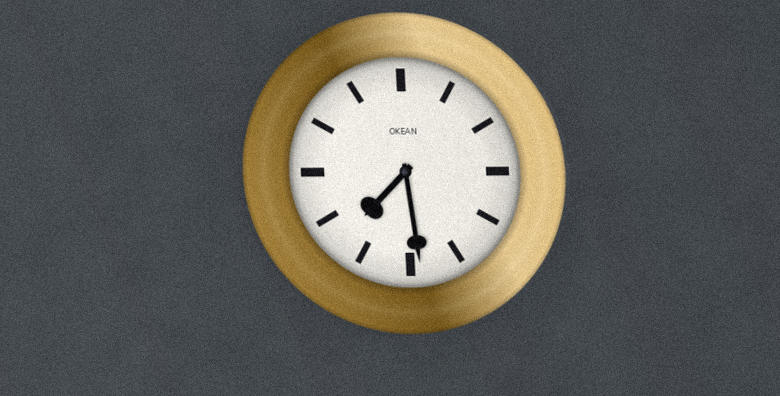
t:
7:29
